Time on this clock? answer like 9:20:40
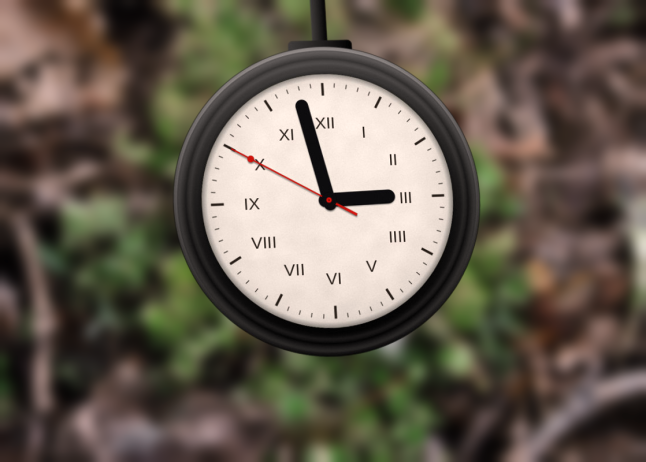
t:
2:57:50
